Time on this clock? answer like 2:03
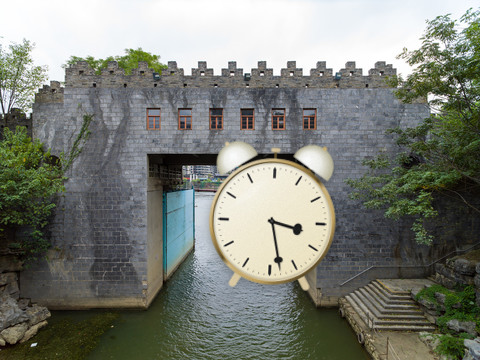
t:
3:28
